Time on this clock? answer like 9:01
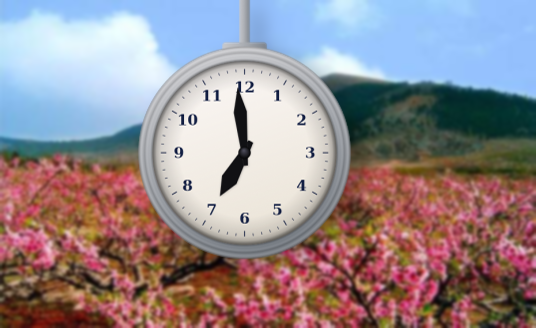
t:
6:59
